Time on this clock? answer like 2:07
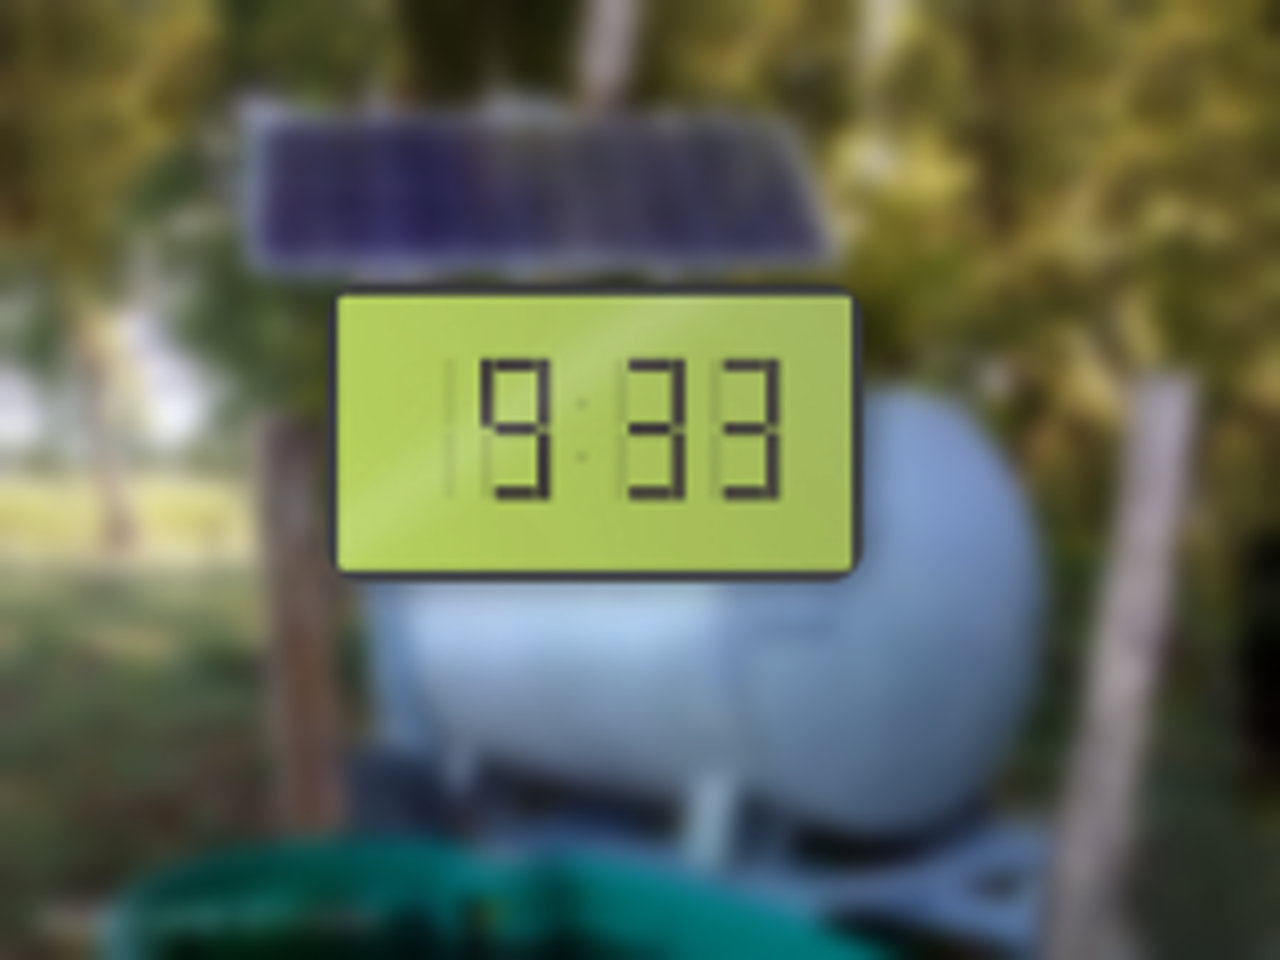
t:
9:33
